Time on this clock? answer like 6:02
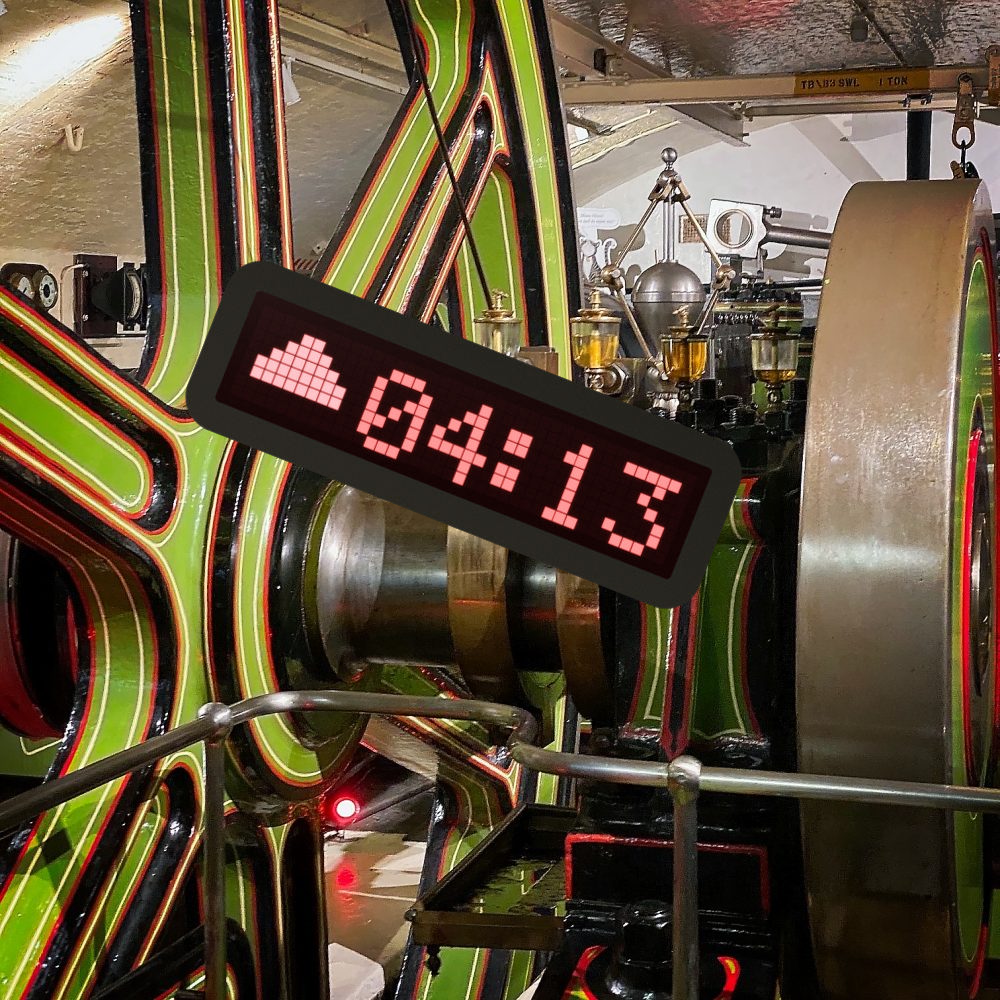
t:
4:13
